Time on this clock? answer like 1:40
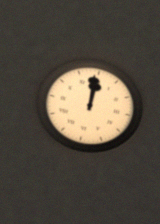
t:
11:59
